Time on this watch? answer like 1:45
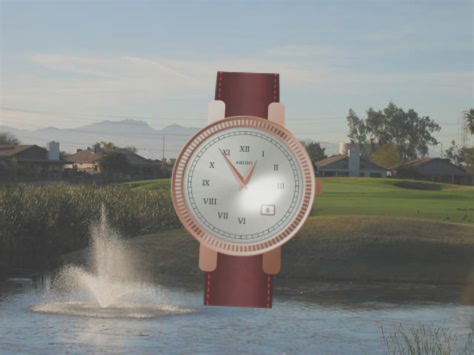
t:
12:54
